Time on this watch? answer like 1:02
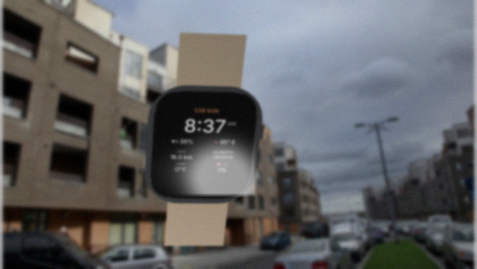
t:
8:37
